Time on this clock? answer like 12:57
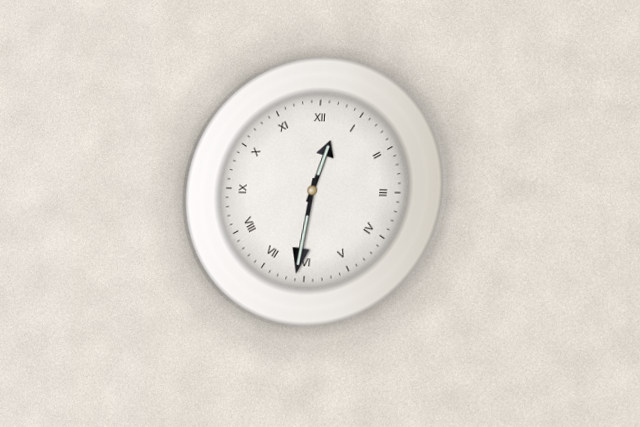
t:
12:31
